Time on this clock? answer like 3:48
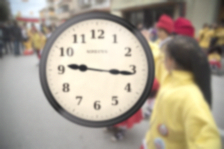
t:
9:16
